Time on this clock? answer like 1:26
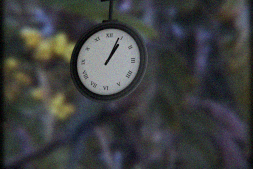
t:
1:04
